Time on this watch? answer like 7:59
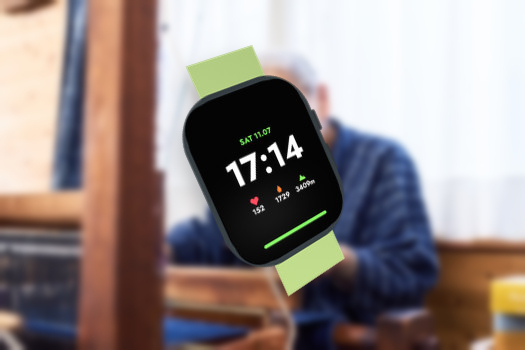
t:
17:14
